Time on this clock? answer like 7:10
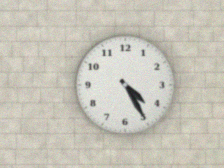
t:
4:25
